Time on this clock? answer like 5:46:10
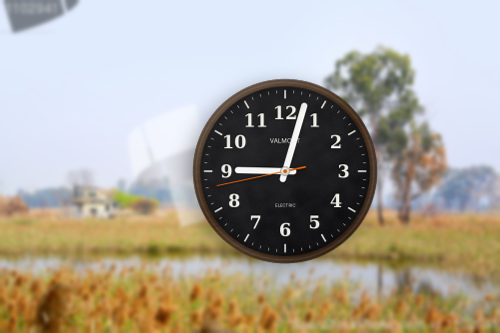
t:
9:02:43
